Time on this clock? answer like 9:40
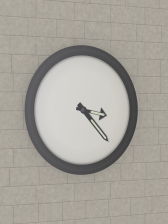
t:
3:23
